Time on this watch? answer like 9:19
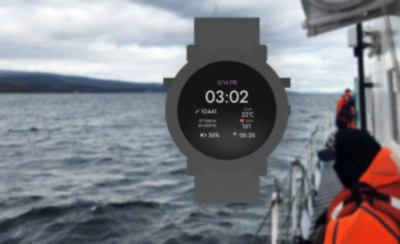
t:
3:02
